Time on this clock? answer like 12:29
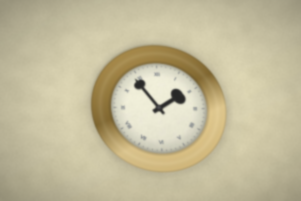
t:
1:54
